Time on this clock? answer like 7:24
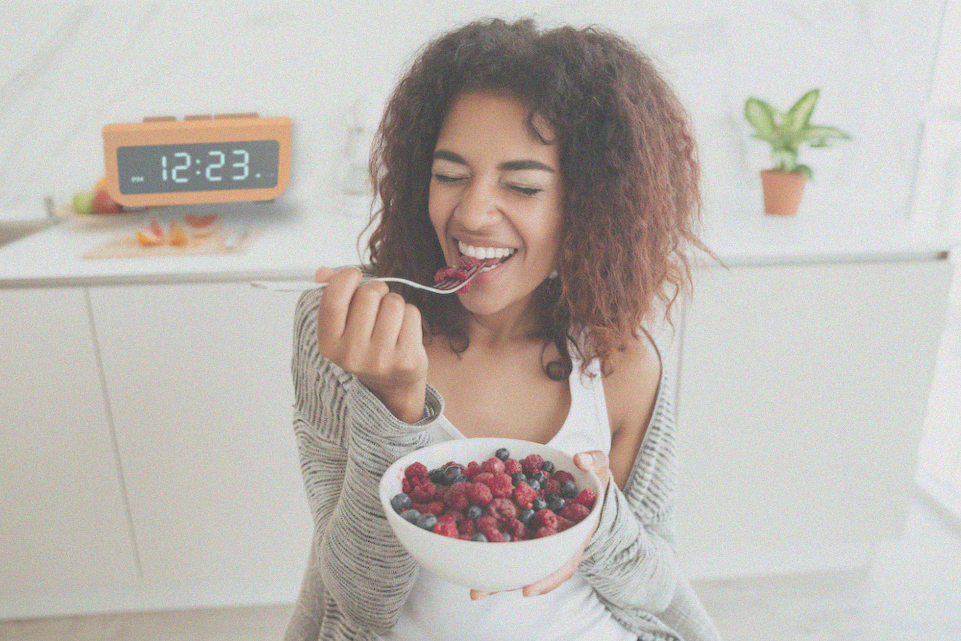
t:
12:23
